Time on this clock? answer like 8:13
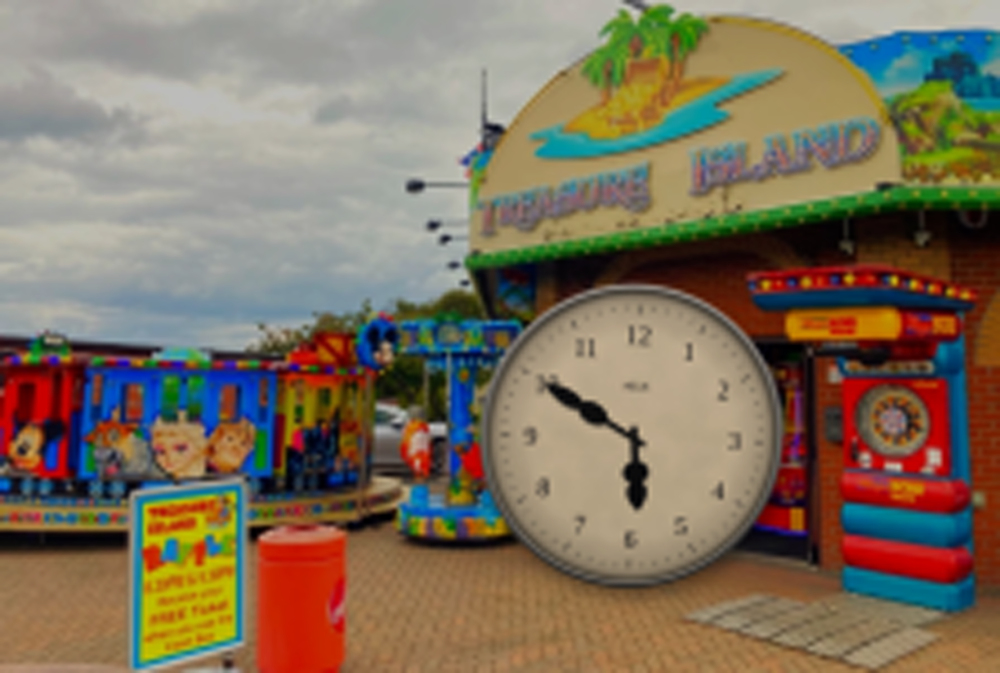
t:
5:50
